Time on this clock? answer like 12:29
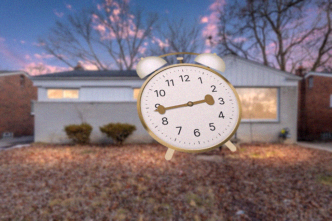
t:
2:44
